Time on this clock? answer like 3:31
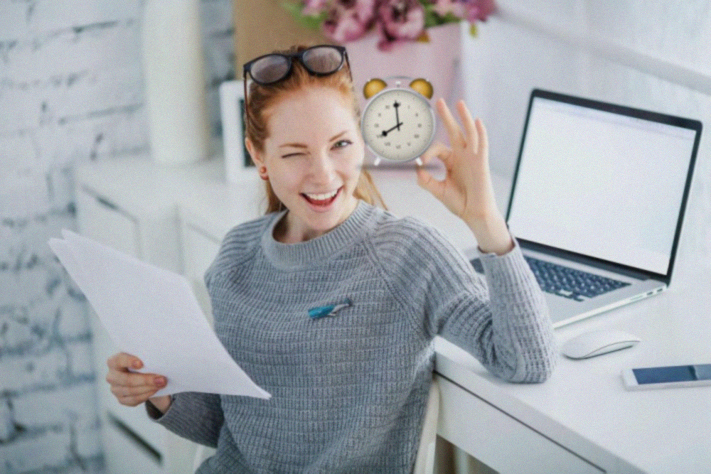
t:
7:59
